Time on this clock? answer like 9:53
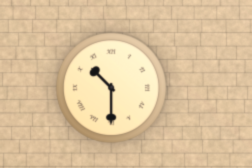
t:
10:30
